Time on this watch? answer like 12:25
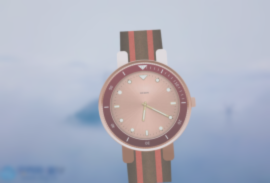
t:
6:20
